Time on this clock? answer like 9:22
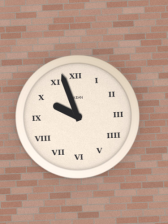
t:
9:57
